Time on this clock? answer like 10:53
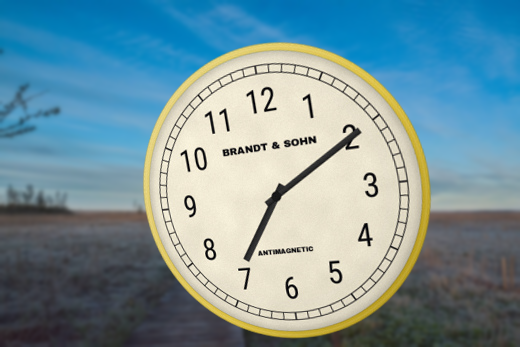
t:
7:10
